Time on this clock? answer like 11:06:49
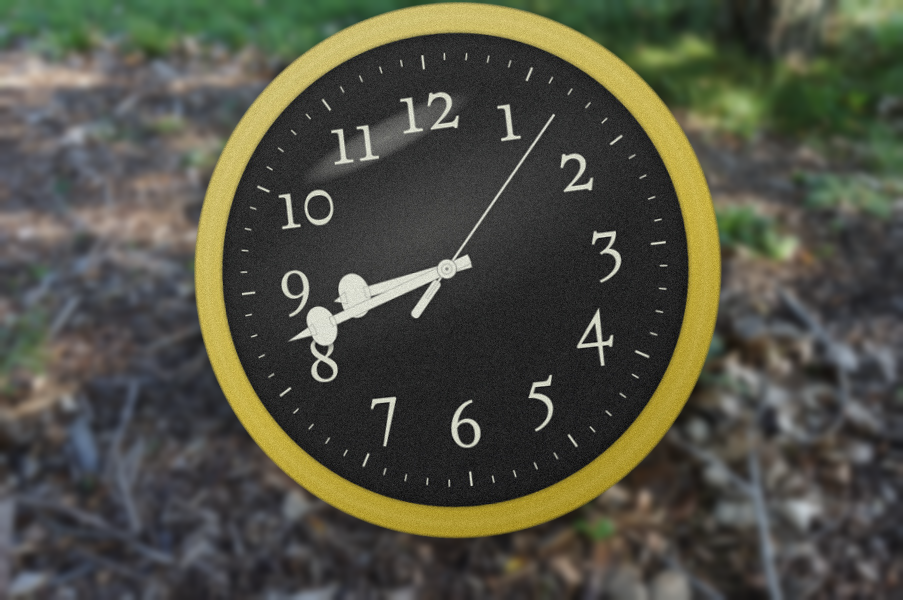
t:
8:42:07
